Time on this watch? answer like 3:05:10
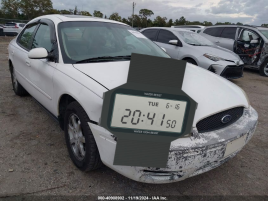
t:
20:41:50
